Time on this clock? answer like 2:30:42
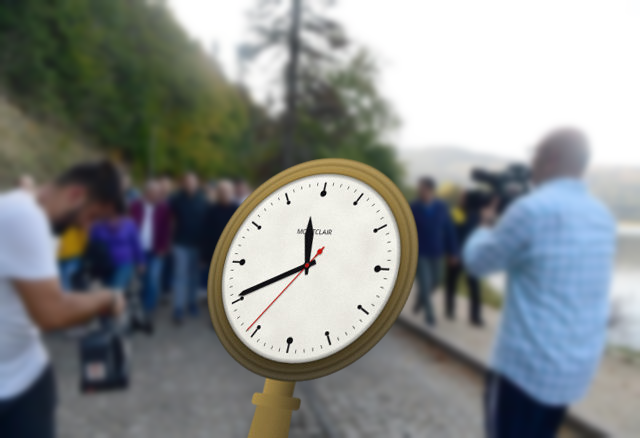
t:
11:40:36
